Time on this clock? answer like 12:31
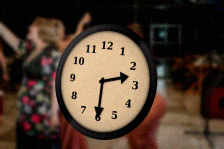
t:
2:30
